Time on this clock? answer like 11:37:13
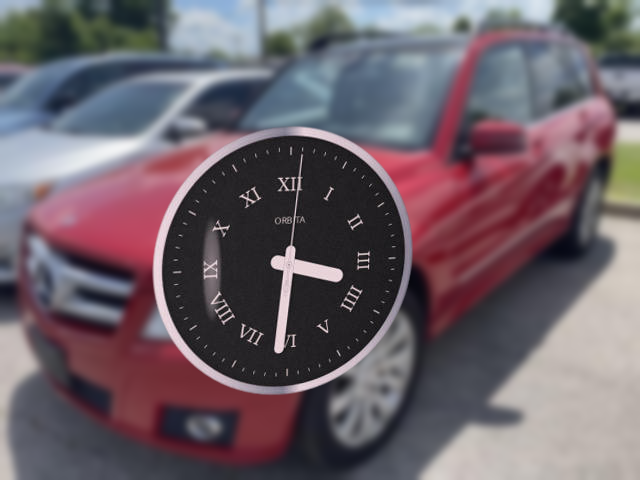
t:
3:31:01
